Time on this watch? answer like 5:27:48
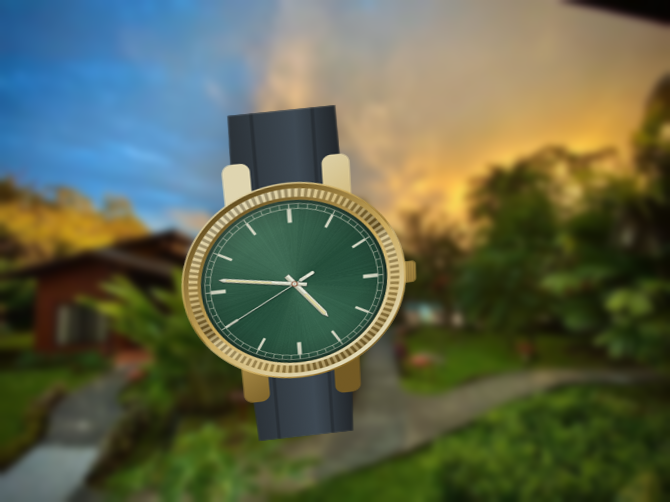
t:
4:46:40
